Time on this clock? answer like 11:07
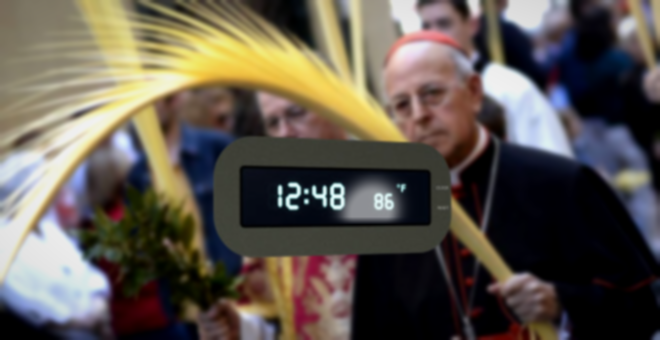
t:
12:48
